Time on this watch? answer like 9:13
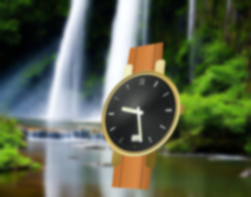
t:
9:28
